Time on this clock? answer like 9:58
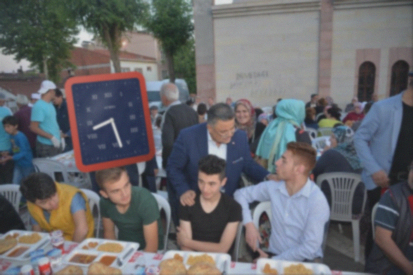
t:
8:28
